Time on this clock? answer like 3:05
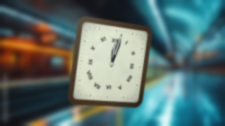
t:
12:02
